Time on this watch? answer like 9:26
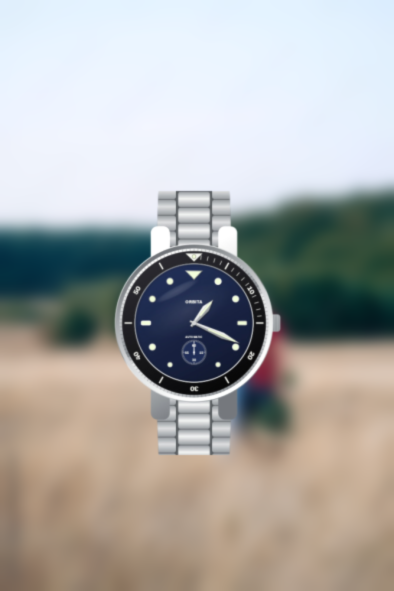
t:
1:19
